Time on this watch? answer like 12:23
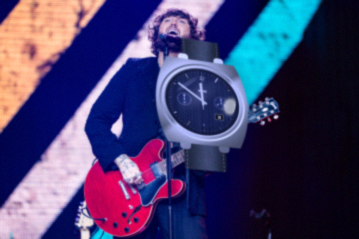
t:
11:51
